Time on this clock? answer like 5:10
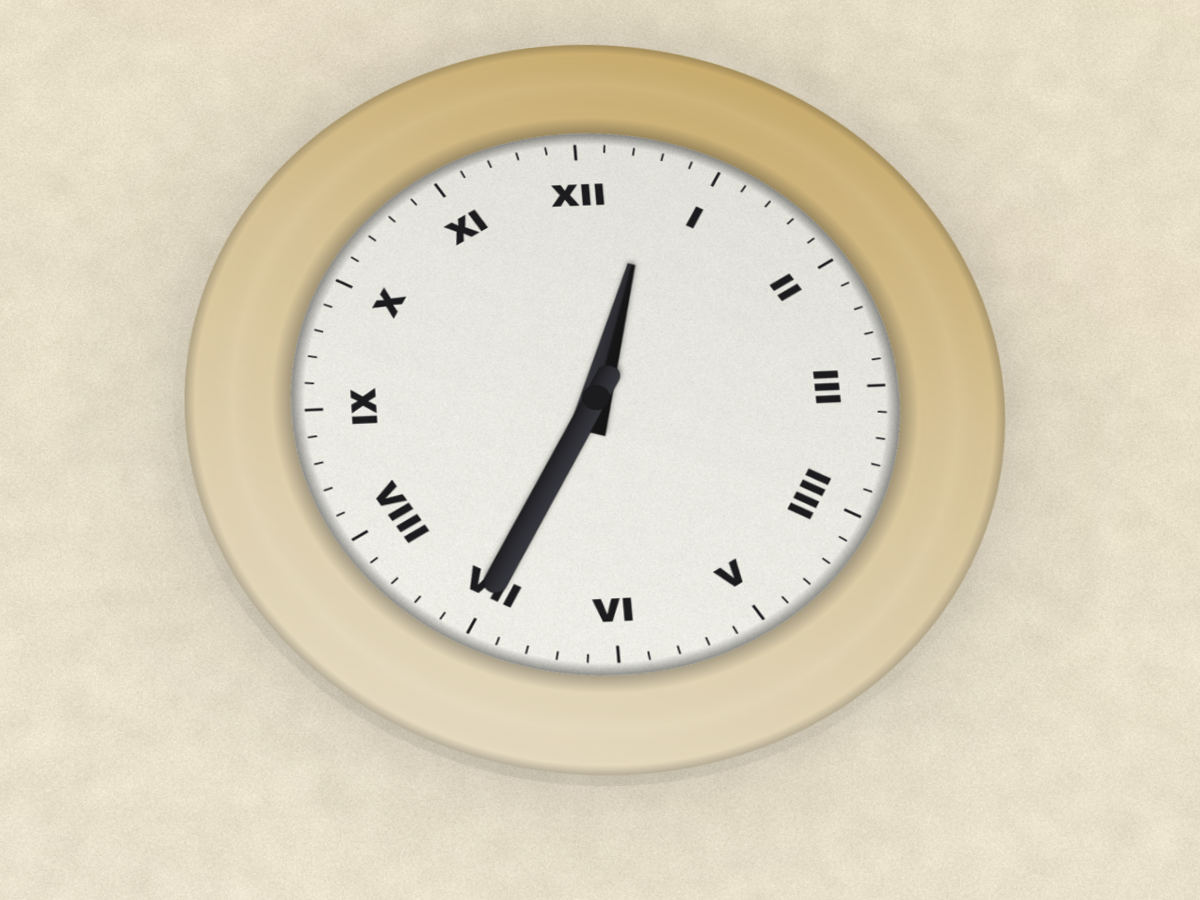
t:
12:35
